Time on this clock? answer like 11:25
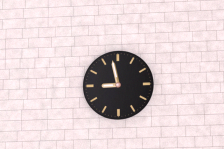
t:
8:58
